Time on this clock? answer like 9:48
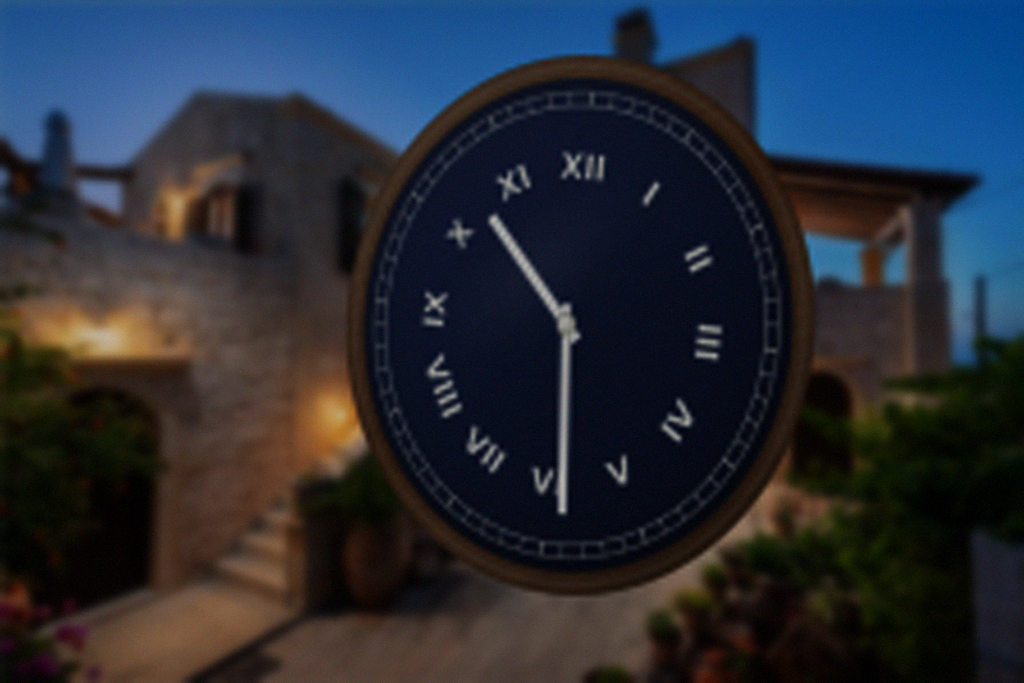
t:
10:29
